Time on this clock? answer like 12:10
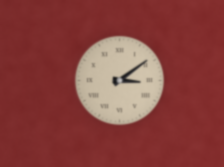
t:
3:09
